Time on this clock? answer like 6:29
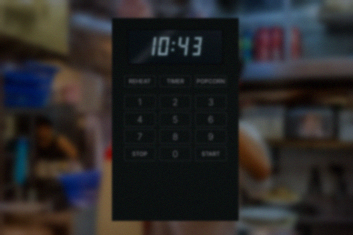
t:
10:43
